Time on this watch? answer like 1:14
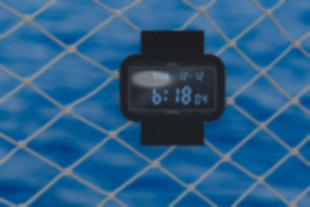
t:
6:18
